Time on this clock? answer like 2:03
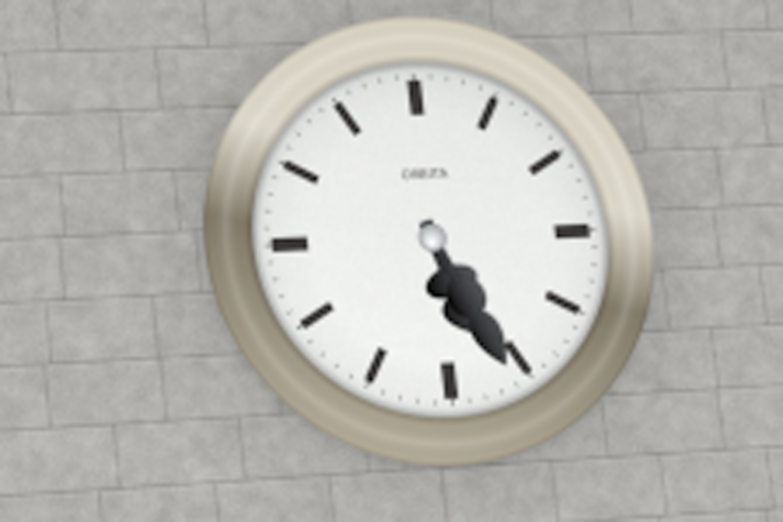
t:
5:26
